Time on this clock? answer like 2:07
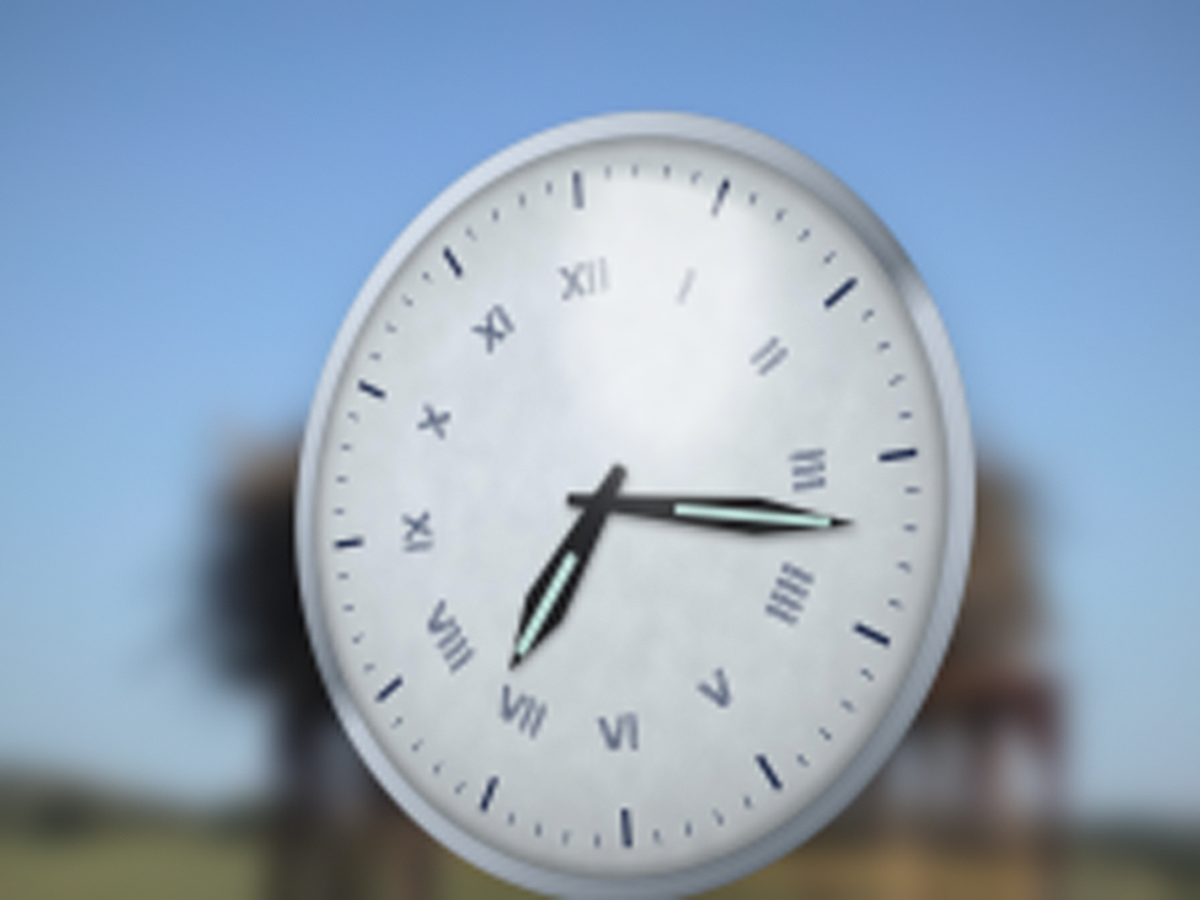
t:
7:17
